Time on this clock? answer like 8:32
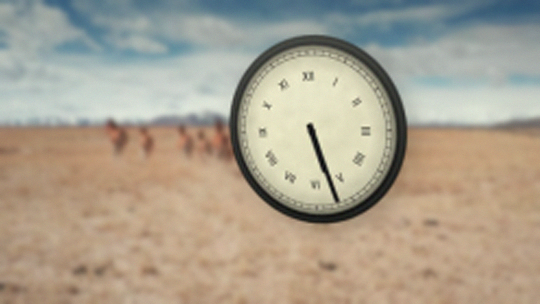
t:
5:27
